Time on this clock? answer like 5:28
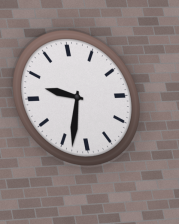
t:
9:33
